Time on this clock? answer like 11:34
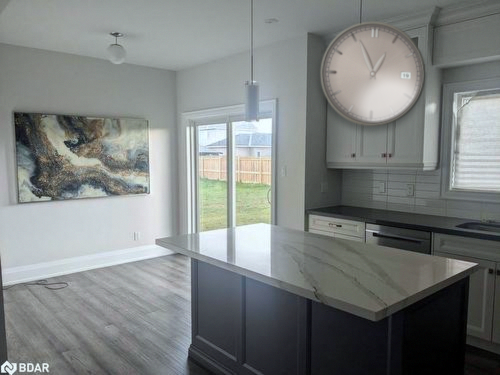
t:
12:56
